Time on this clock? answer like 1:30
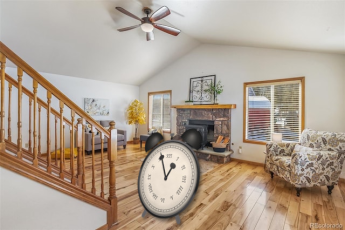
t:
12:56
